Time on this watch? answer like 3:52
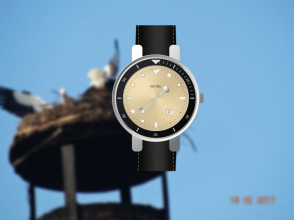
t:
1:38
